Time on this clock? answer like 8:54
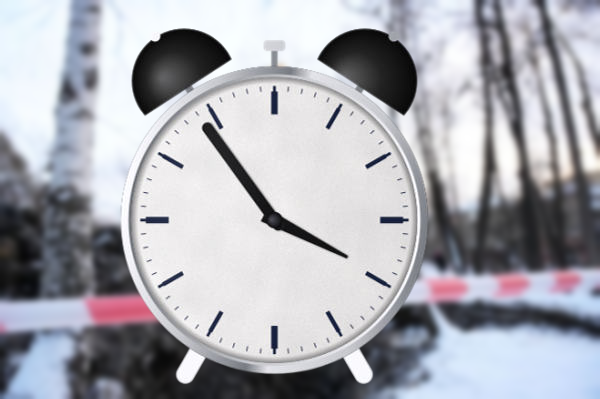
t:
3:54
